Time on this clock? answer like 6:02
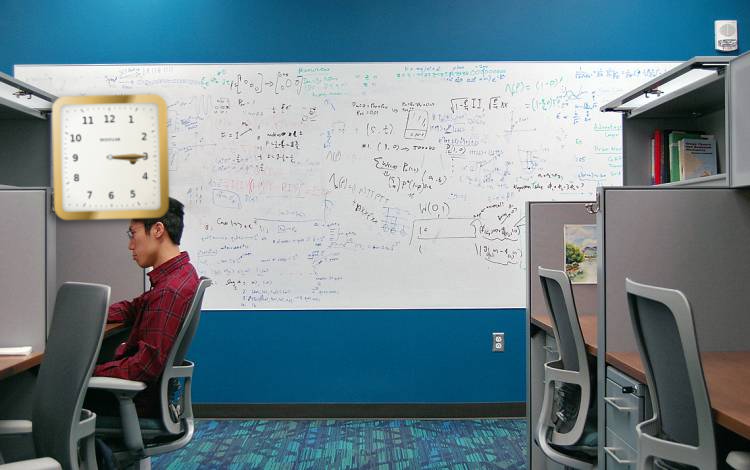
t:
3:15
